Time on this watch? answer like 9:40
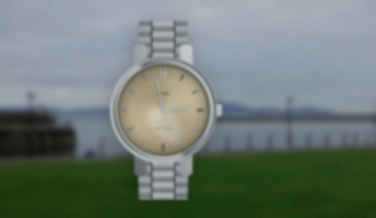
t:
2:58
